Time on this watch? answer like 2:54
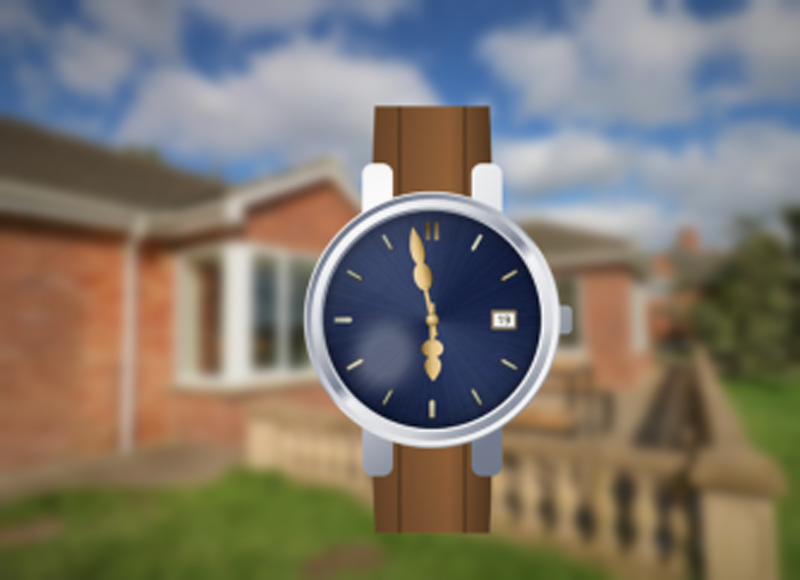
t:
5:58
